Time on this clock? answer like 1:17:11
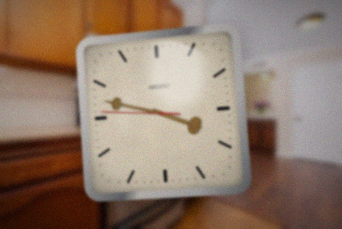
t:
3:47:46
